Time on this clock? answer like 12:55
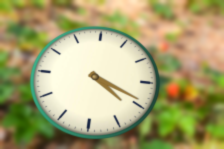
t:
4:19
